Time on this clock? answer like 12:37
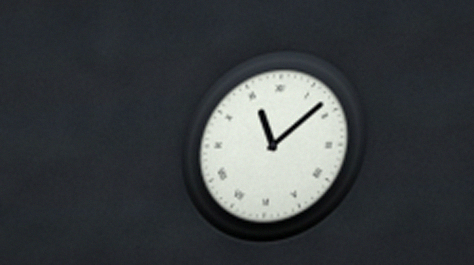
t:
11:08
